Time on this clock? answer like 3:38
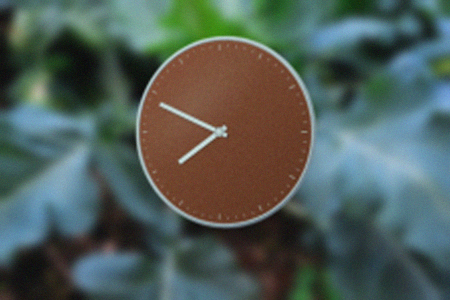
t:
7:49
